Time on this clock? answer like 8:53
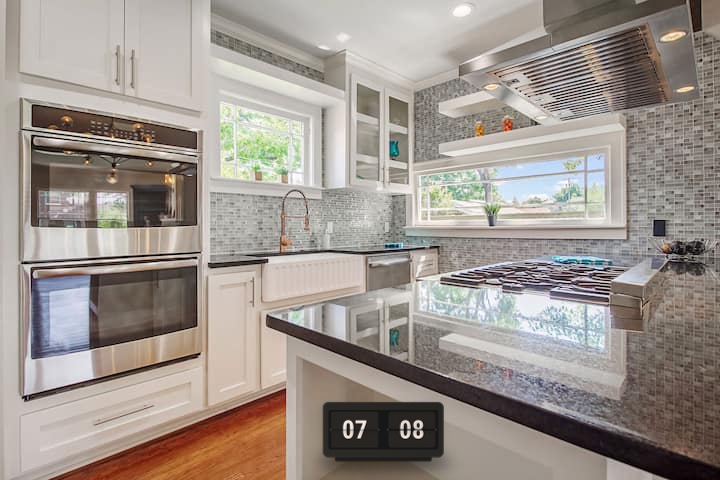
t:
7:08
